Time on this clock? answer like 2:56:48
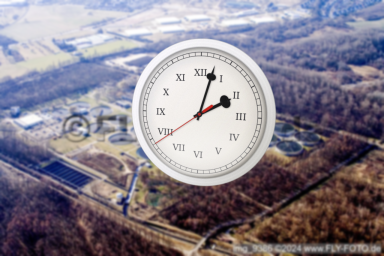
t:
2:02:39
